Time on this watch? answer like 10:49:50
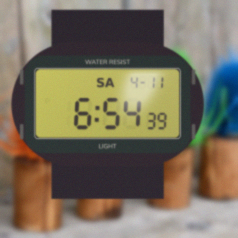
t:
6:54:39
